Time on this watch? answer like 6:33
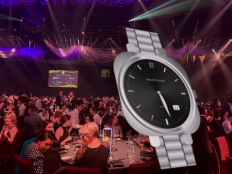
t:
5:28
